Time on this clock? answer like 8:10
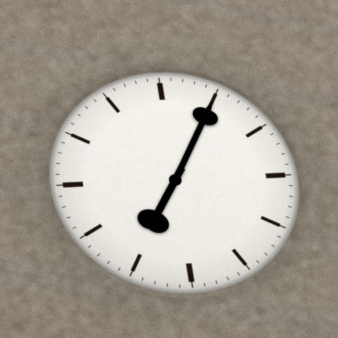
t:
7:05
